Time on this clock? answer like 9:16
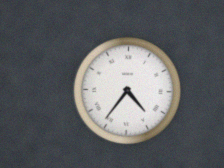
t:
4:36
